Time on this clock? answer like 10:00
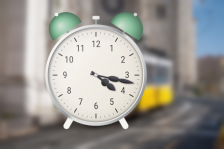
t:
4:17
